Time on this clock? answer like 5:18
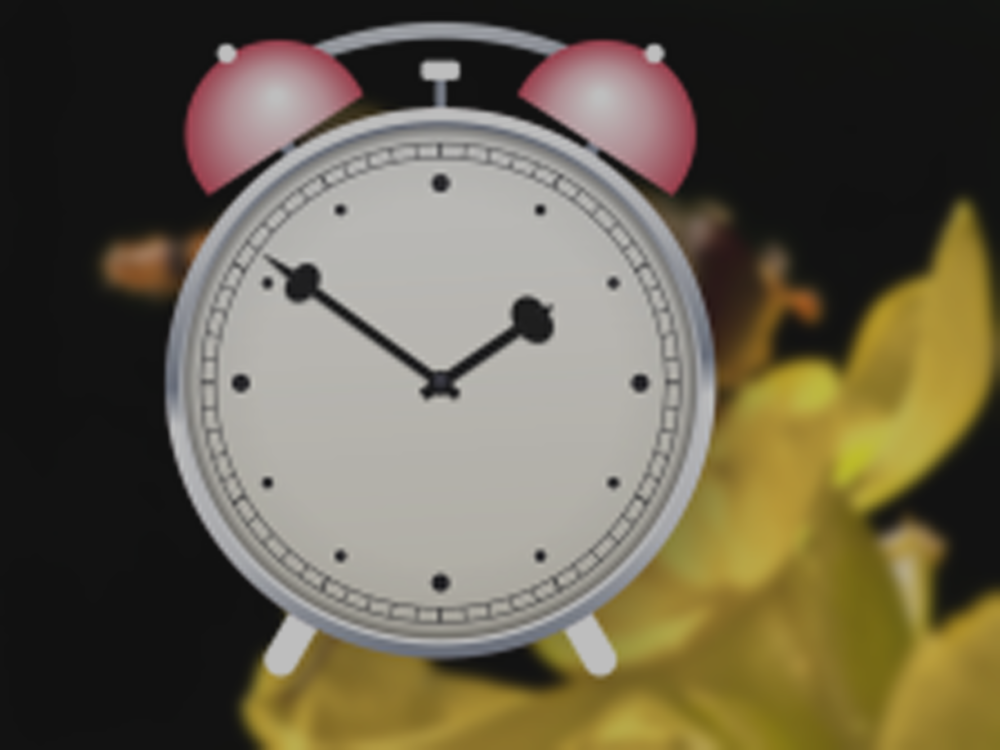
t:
1:51
